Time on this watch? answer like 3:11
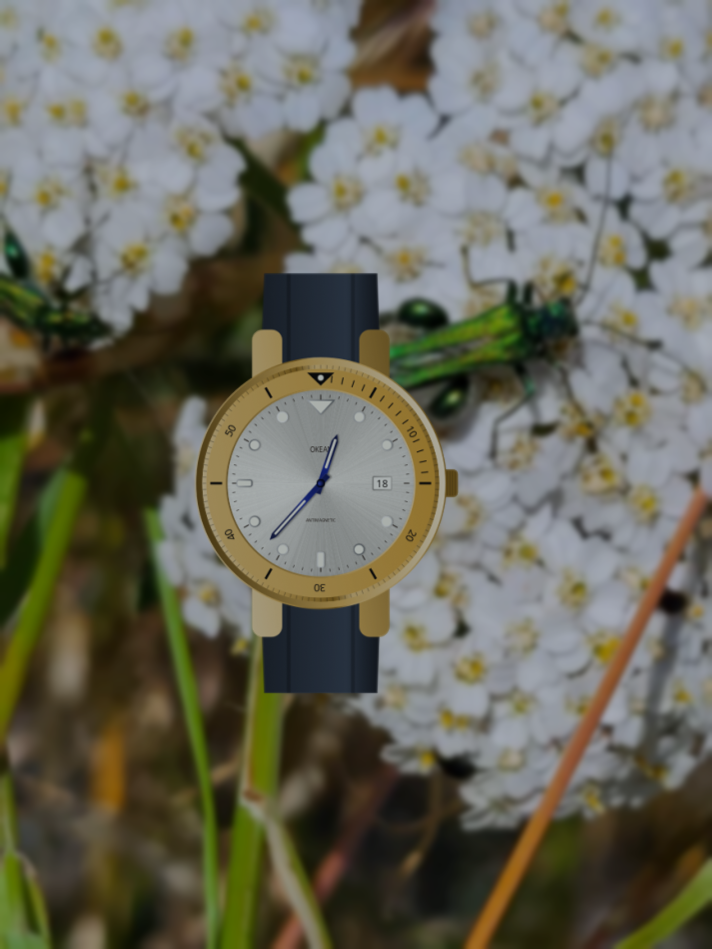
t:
12:37
